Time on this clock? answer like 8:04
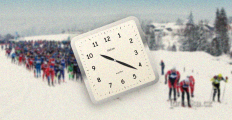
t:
10:22
